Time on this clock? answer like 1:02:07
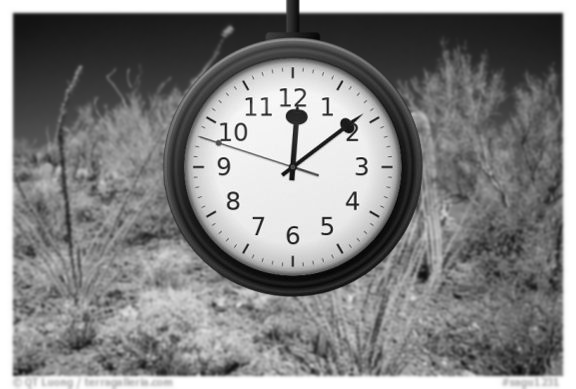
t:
12:08:48
